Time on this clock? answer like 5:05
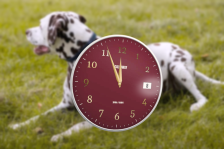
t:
11:56
